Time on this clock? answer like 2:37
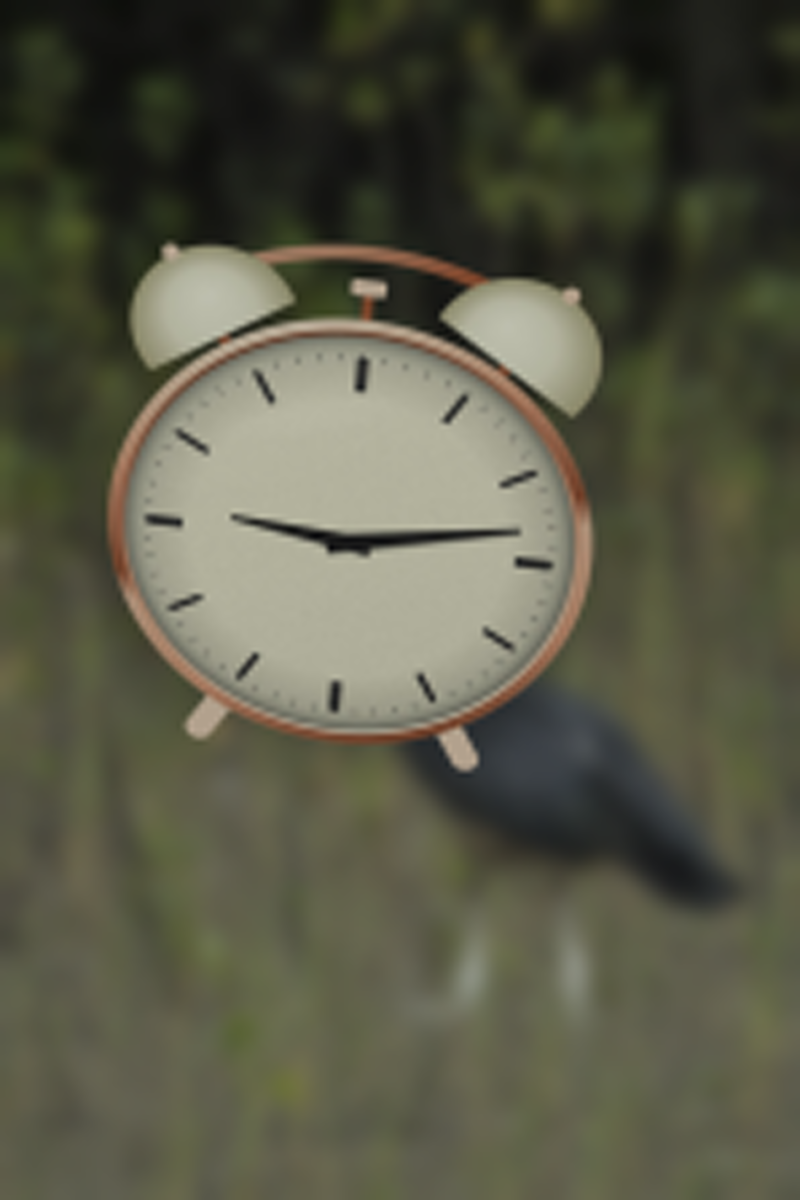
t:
9:13
